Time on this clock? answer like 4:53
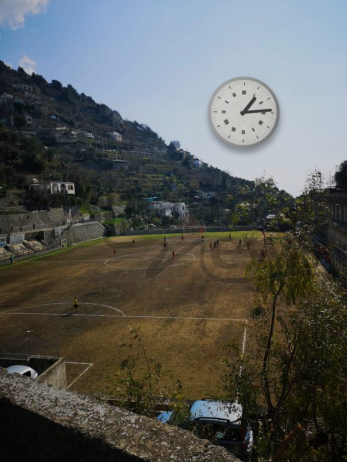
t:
1:14
